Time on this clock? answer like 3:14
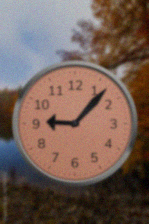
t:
9:07
